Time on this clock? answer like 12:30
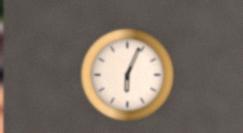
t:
6:04
